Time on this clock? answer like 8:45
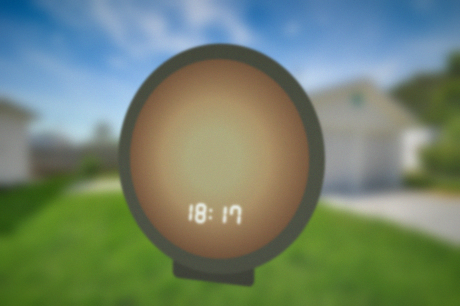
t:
18:17
